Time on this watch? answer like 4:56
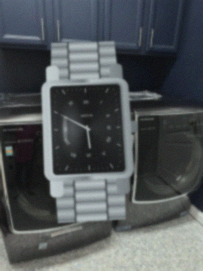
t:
5:50
